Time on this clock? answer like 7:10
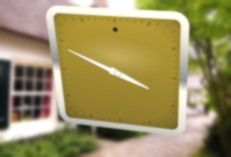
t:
3:49
